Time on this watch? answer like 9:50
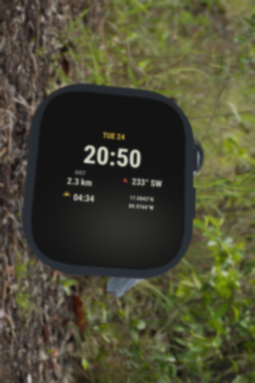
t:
20:50
